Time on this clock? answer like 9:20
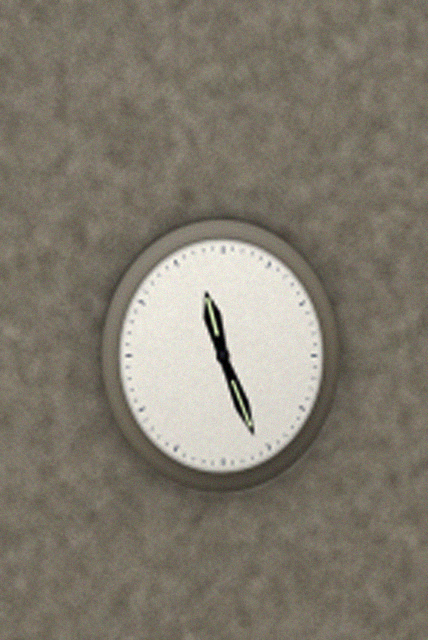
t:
11:26
